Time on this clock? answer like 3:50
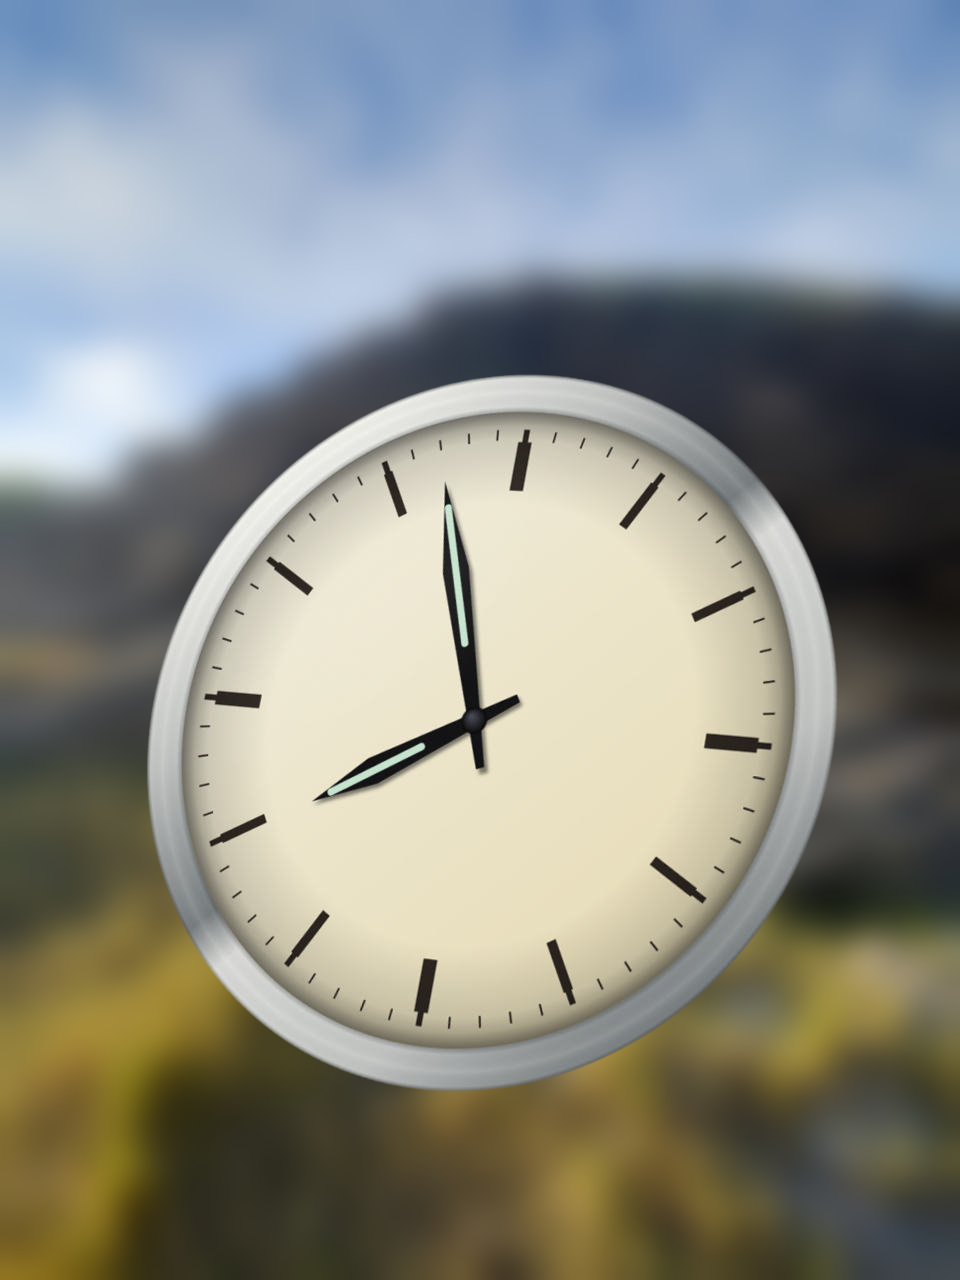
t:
7:57
